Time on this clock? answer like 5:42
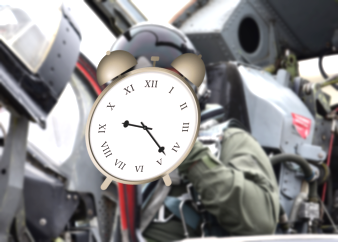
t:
9:23
